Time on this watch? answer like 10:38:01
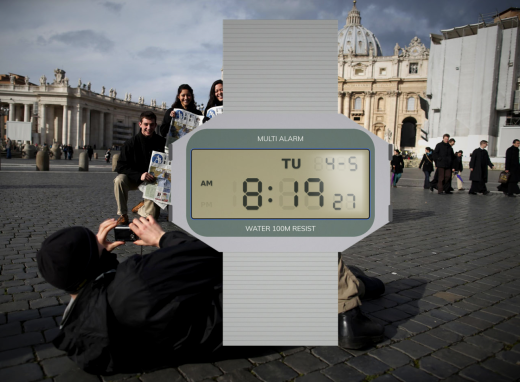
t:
8:19:27
